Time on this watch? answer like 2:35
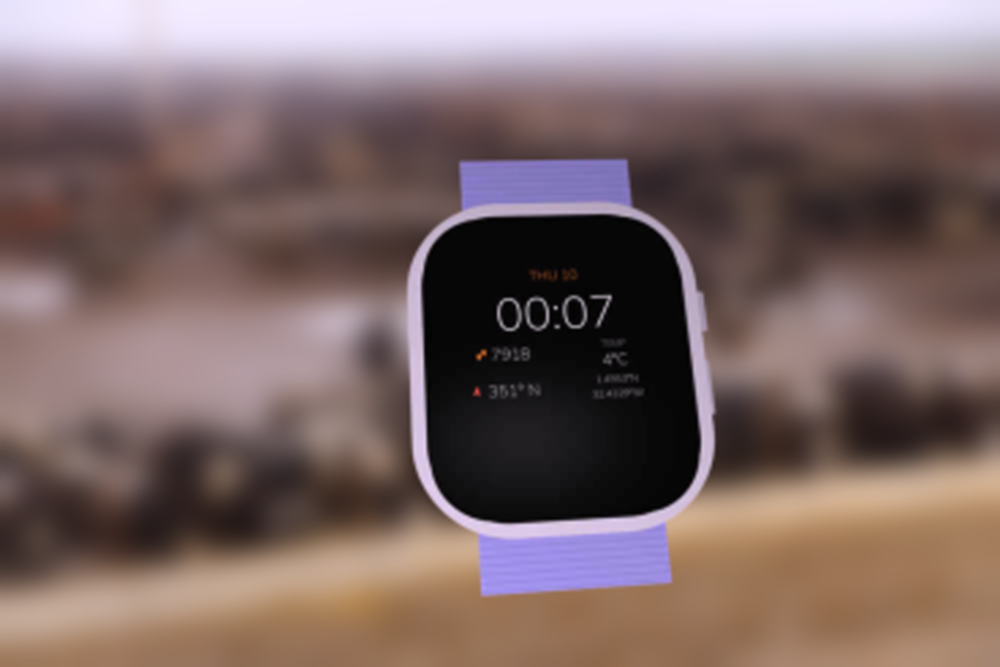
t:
0:07
